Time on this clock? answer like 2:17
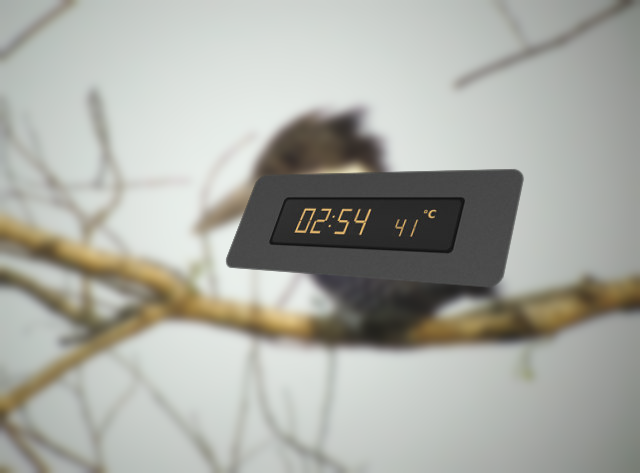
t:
2:54
